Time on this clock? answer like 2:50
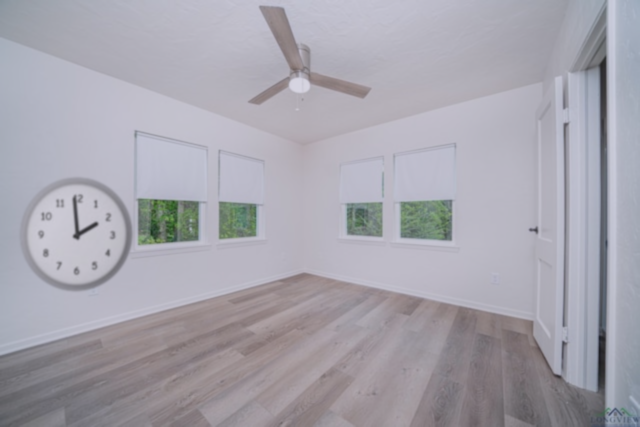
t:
1:59
